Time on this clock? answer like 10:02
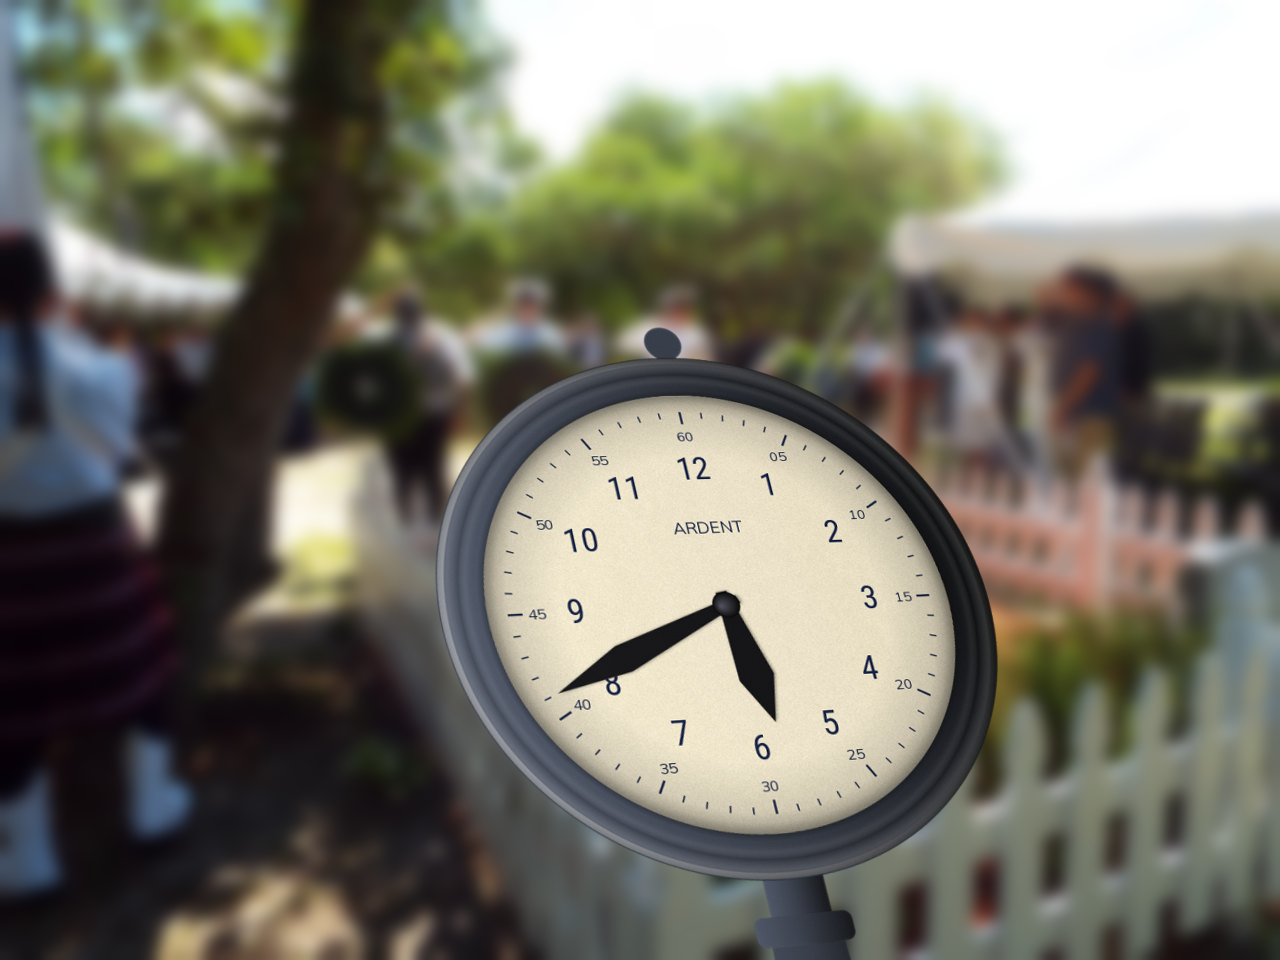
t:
5:41
